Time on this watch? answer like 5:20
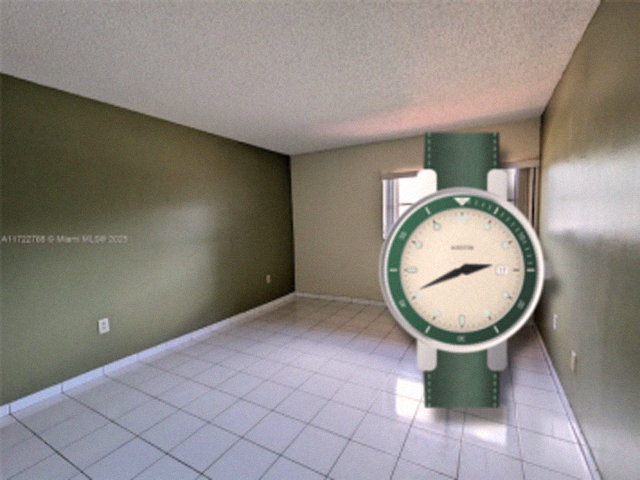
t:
2:41
